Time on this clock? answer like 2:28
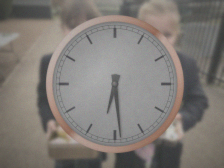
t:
6:29
